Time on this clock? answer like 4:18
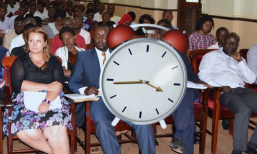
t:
3:44
